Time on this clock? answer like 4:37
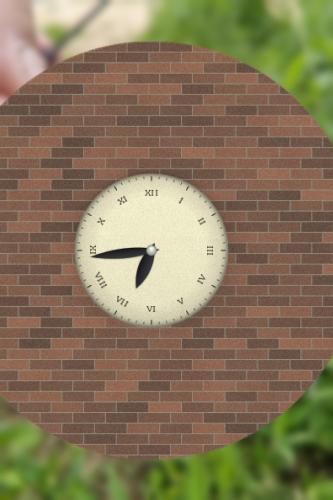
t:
6:44
